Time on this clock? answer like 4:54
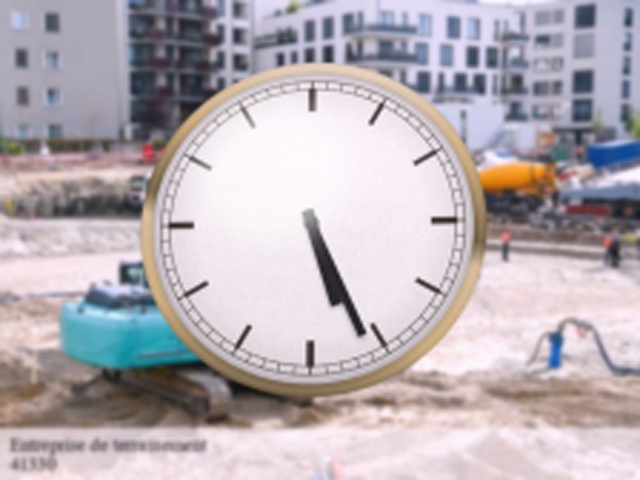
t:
5:26
